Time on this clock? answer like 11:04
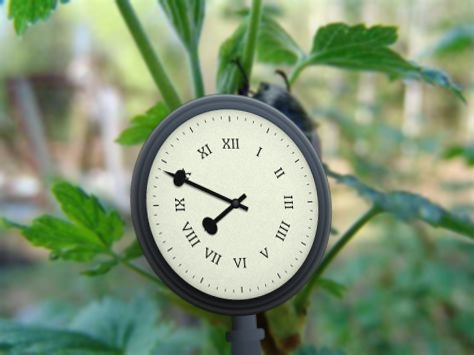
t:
7:49
